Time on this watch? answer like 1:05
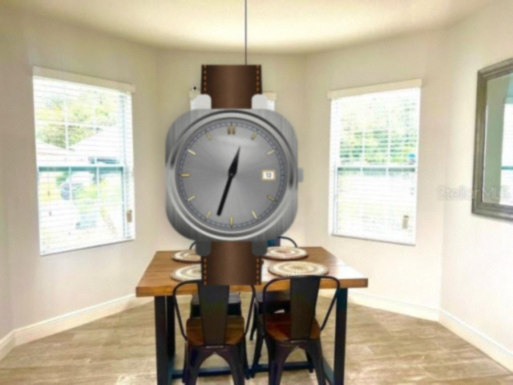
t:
12:33
